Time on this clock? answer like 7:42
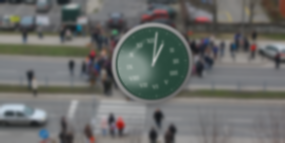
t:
1:02
